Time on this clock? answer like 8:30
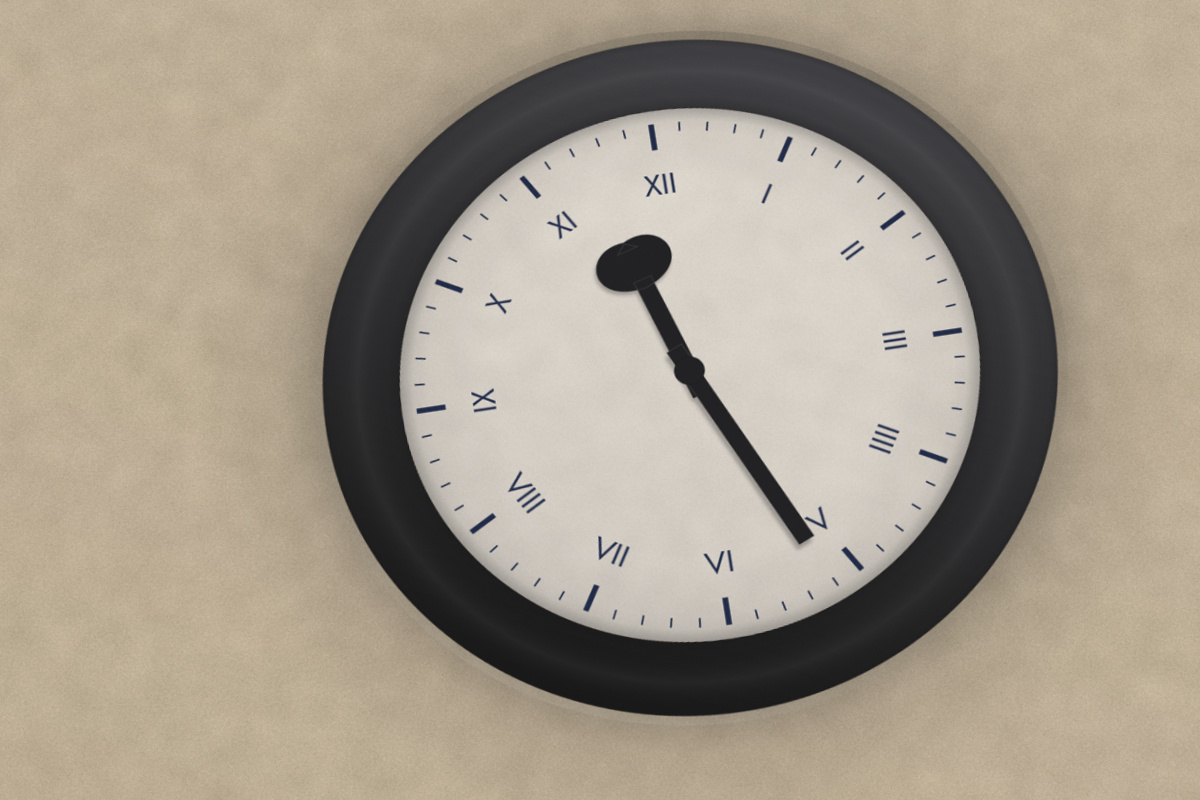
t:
11:26
